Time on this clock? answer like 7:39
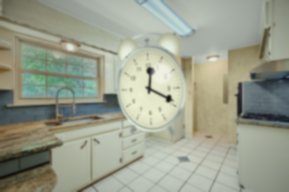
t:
12:19
